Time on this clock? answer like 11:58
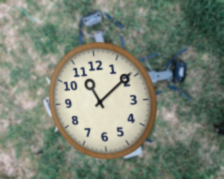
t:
11:09
